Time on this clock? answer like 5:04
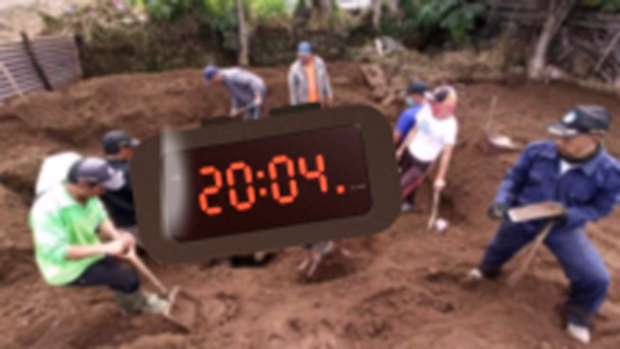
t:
20:04
